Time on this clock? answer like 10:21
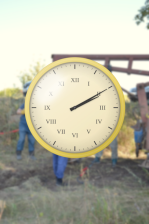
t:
2:10
